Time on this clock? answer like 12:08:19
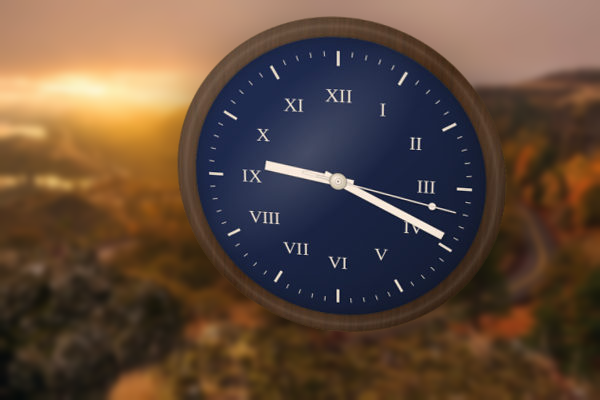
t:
9:19:17
